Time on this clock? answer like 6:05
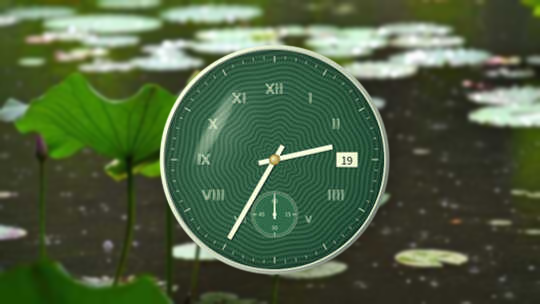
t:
2:35
